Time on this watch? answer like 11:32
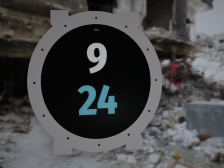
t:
9:24
